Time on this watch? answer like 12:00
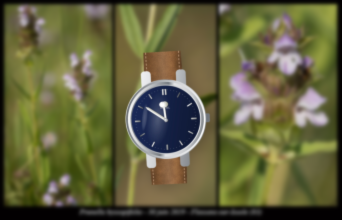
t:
11:51
